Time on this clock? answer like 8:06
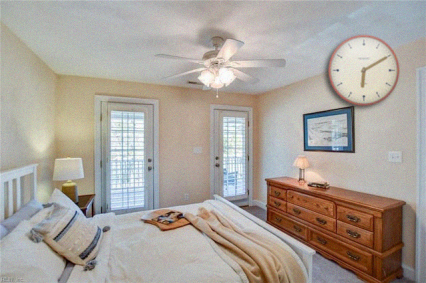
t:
6:10
